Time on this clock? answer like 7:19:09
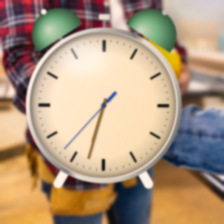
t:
6:32:37
